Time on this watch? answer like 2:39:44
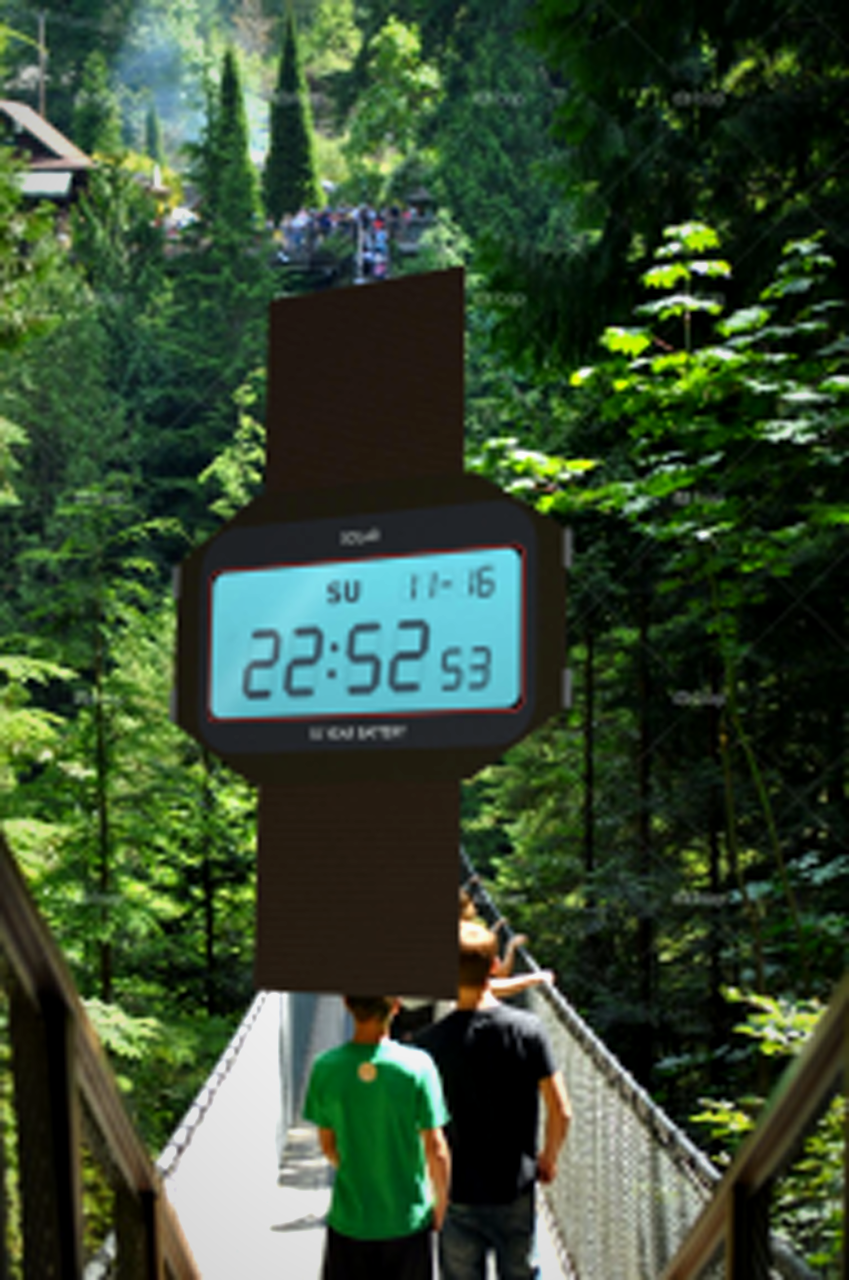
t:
22:52:53
